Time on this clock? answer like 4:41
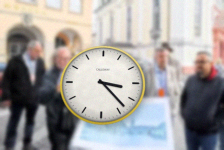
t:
3:23
